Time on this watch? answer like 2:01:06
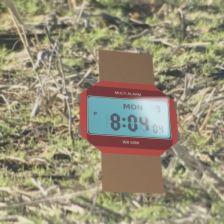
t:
8:04:04
